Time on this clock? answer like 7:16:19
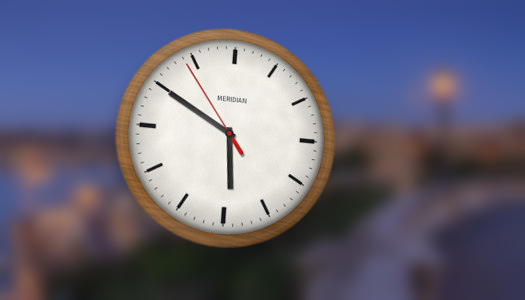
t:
5:49:54
